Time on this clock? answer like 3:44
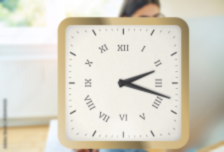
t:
2:18
